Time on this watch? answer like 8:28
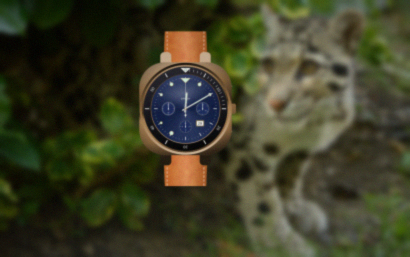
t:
12:10
